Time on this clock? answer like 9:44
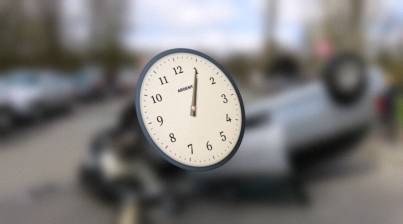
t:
1:05
